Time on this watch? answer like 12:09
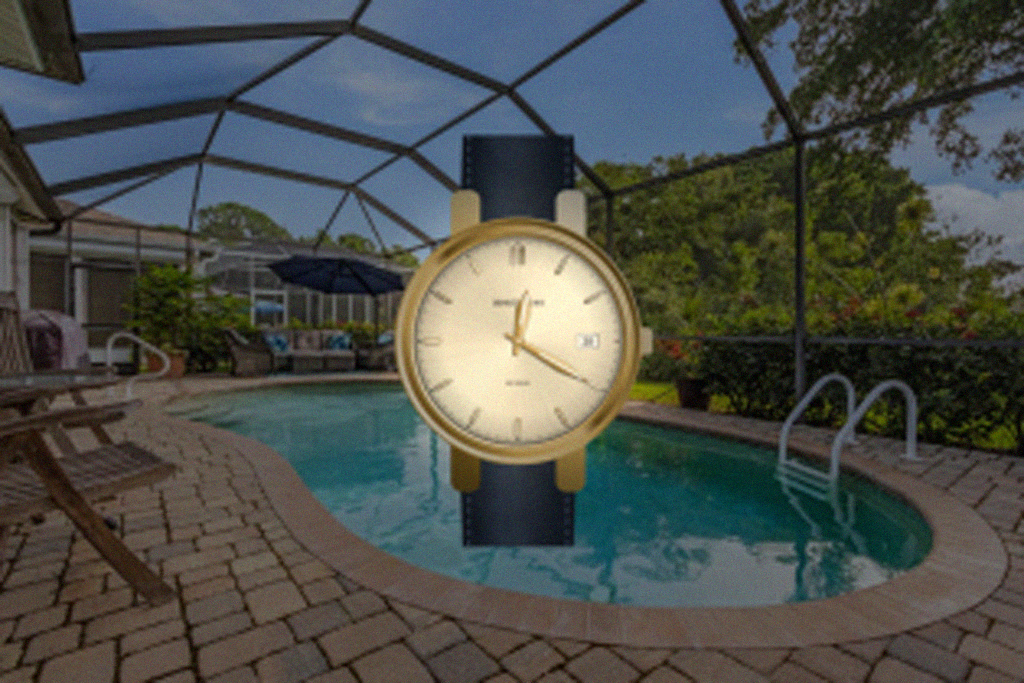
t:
12:20
